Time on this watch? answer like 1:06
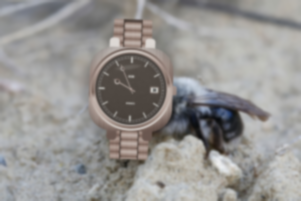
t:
9:56
